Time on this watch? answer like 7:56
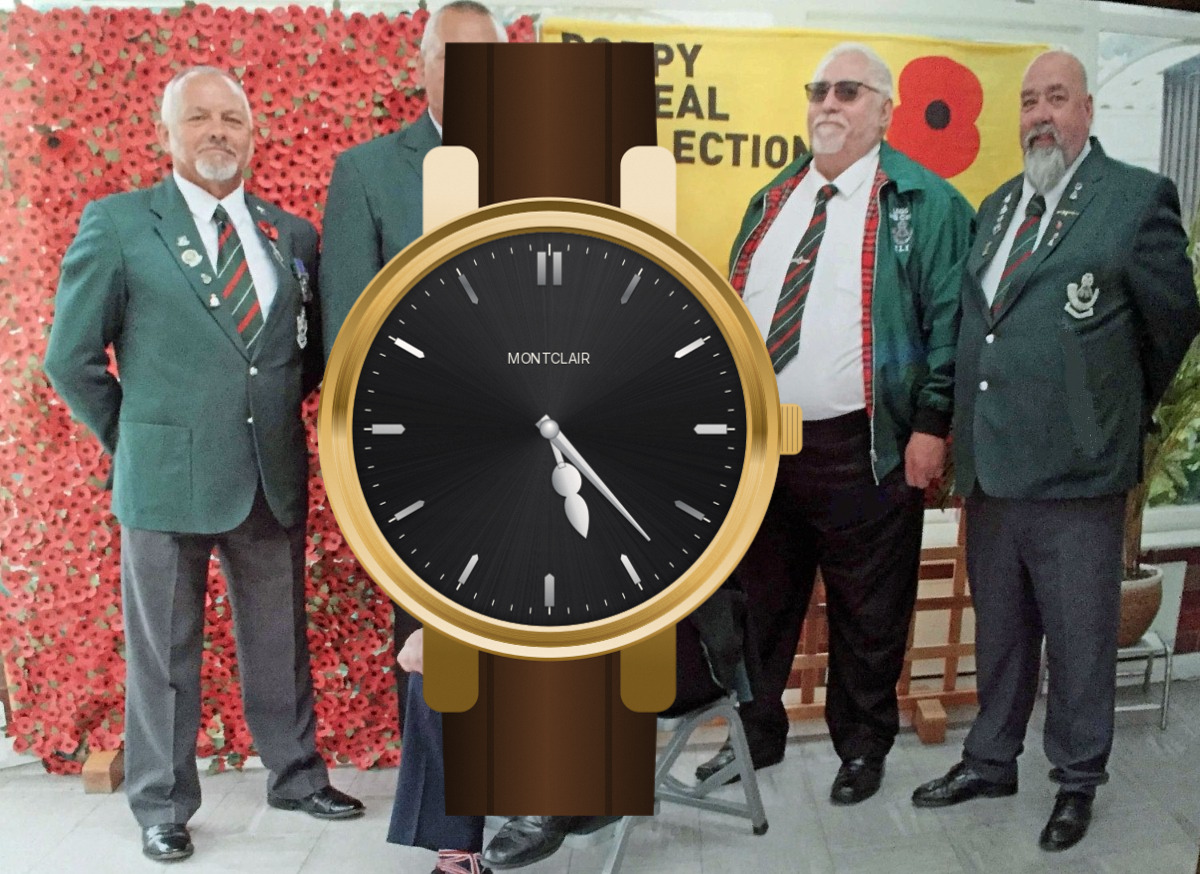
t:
5:23
